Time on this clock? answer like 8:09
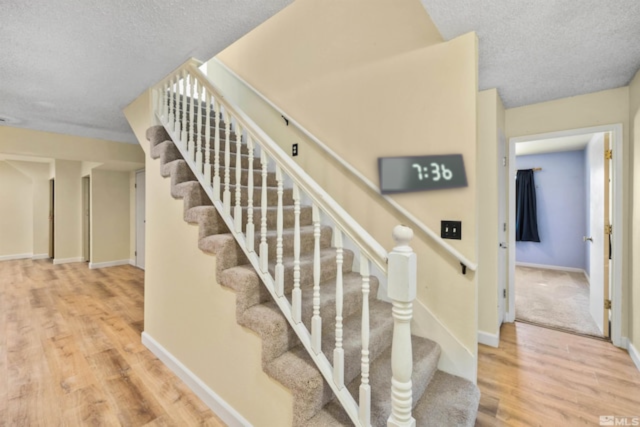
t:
7:36
